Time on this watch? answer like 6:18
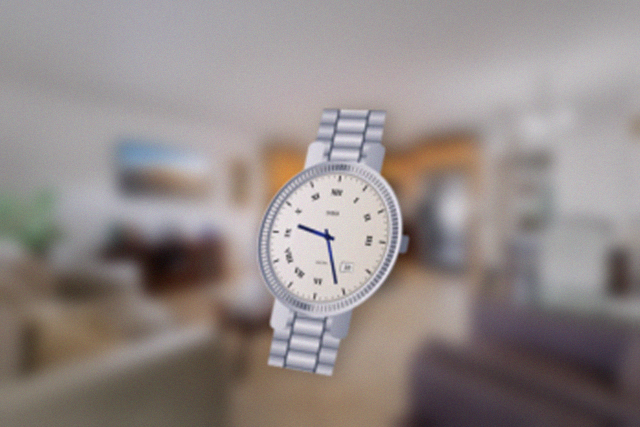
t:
9:26
